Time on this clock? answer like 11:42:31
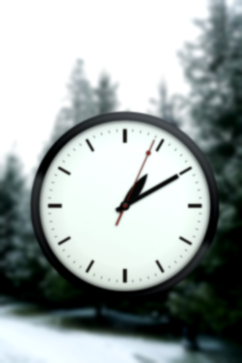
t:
1:10:04
